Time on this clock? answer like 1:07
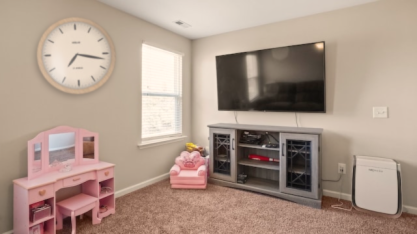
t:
7:17
